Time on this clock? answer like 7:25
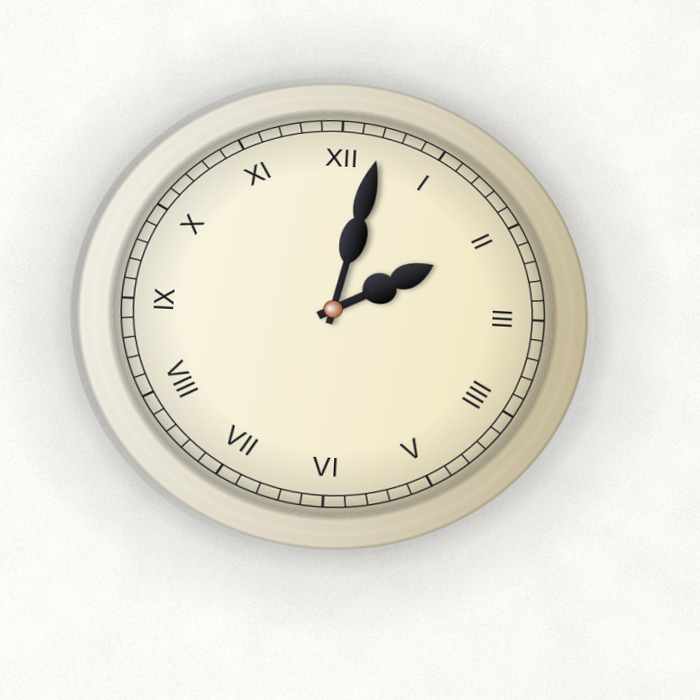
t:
2:02
